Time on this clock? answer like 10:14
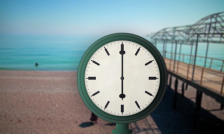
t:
6:00
